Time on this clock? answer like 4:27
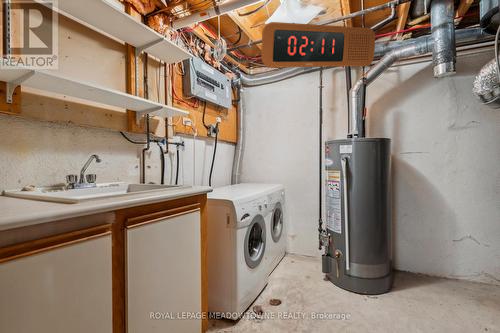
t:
2:11
